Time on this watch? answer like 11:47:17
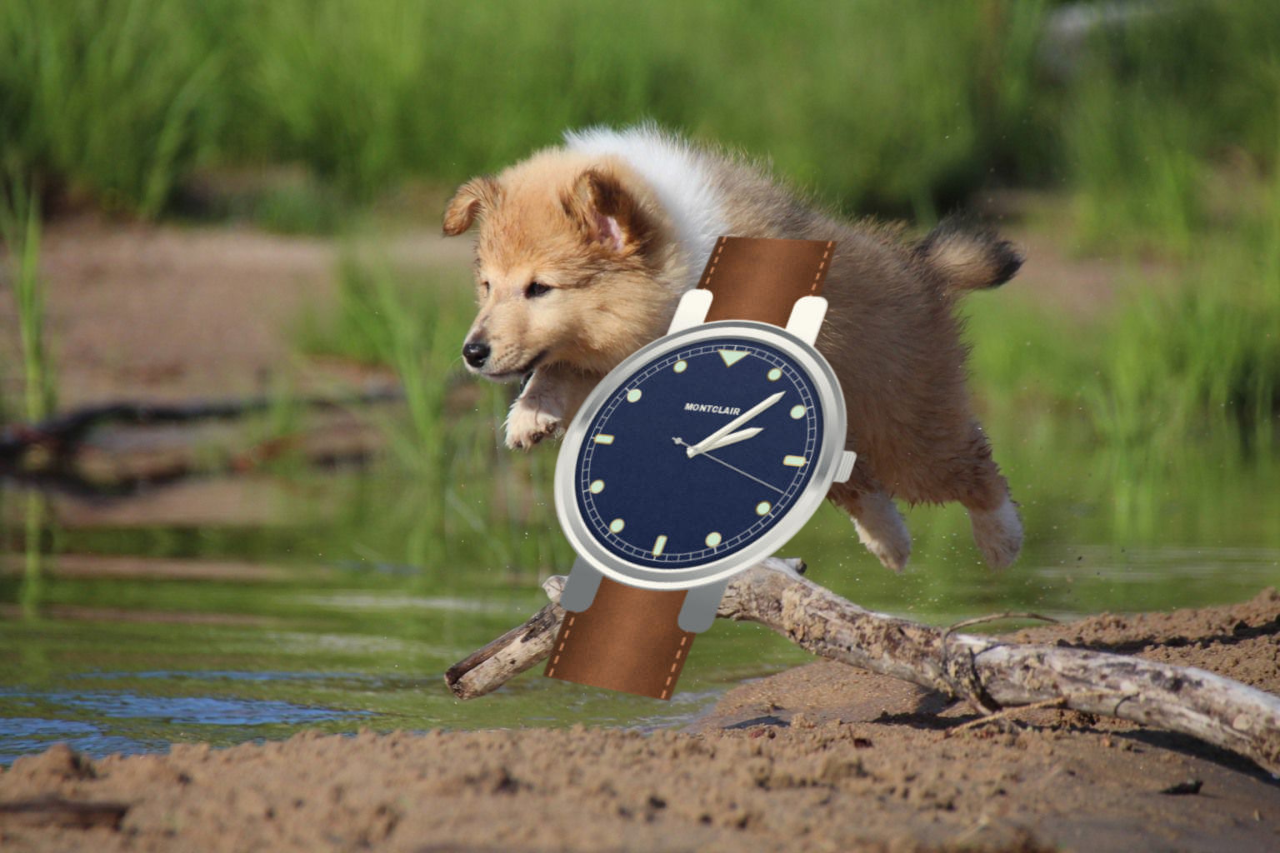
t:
2:07:18
